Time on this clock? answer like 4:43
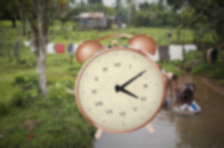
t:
4:10
